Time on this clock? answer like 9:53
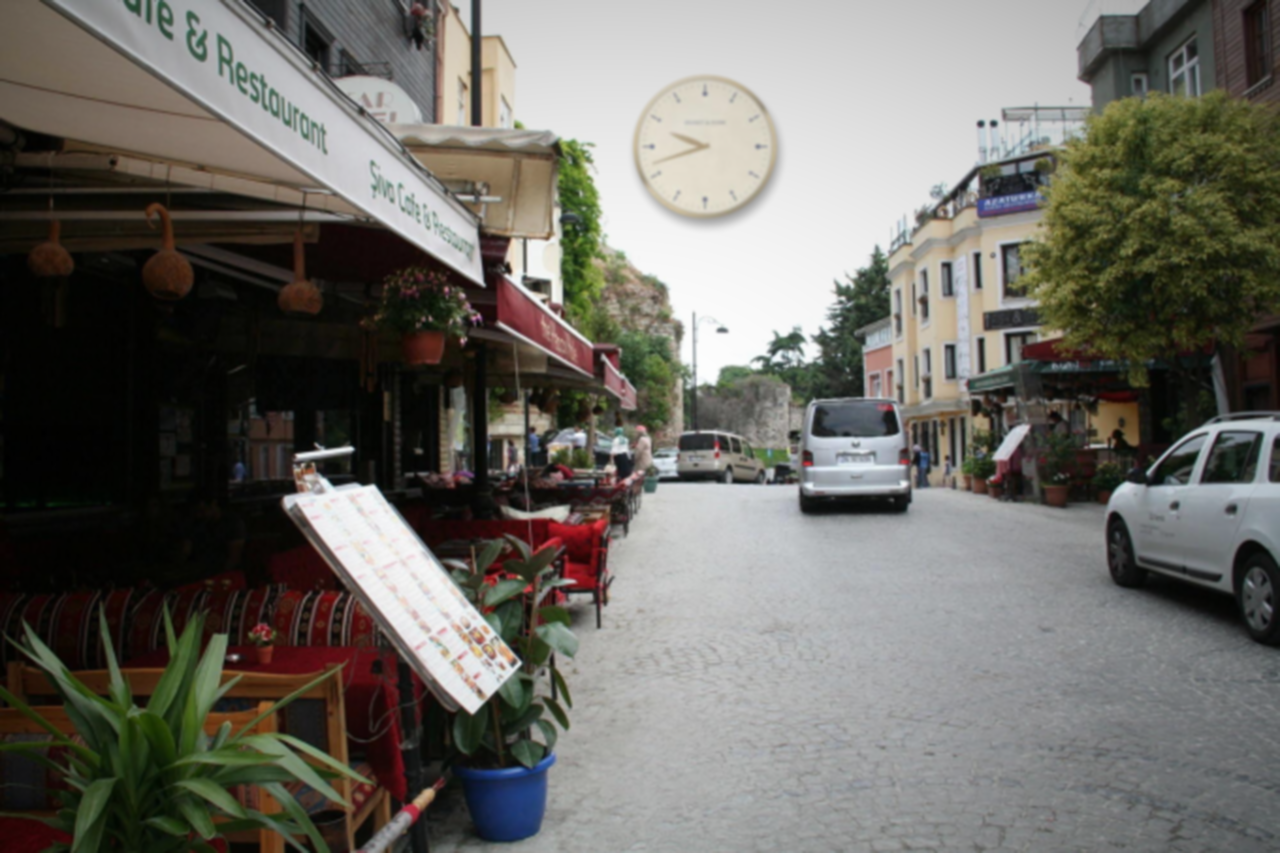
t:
9:42
